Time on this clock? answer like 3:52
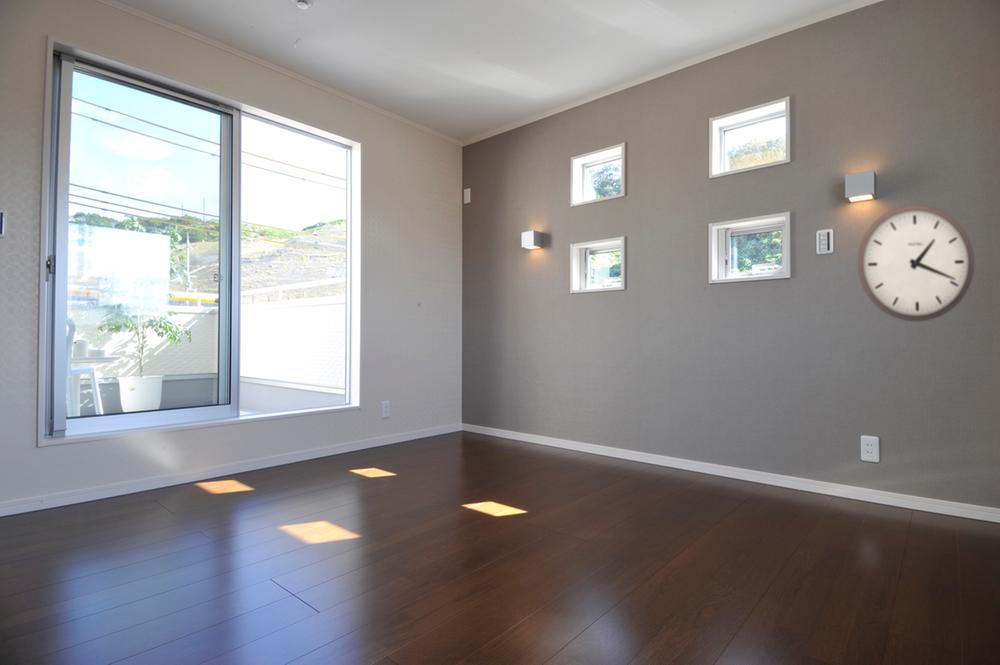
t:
1:19
